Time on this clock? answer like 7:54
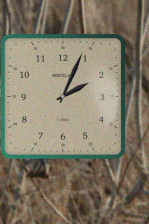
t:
2:04
